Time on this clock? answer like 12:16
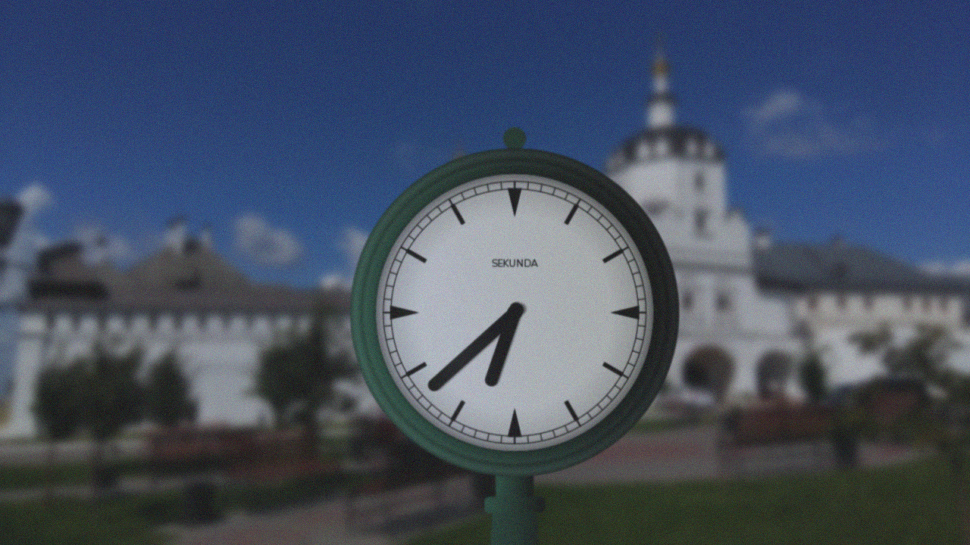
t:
6:38
